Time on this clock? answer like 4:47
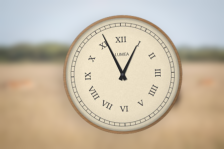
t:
12:56
